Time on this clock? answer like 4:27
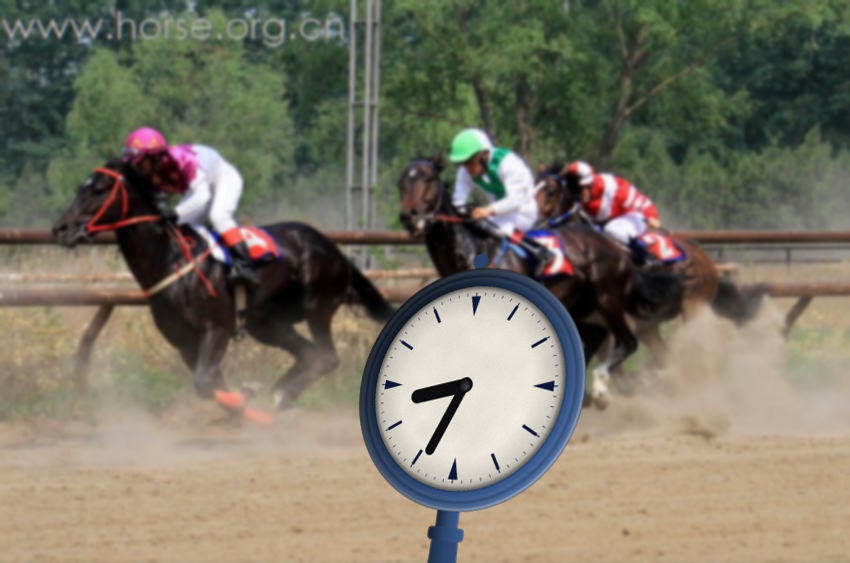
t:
8:34
